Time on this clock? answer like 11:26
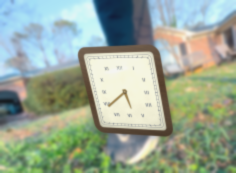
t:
5:39
